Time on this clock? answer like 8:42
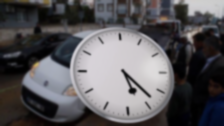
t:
5:23
